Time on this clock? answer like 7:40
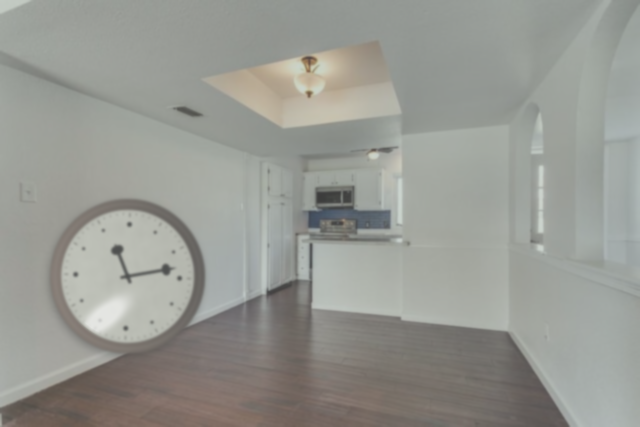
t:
11:13
